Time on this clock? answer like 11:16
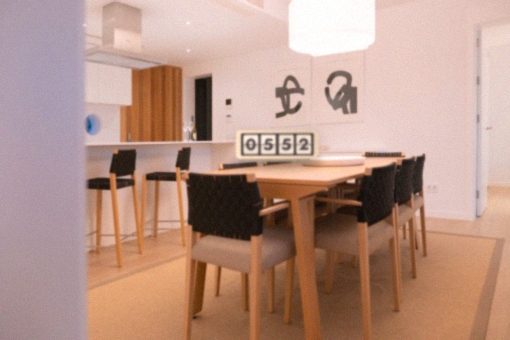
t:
5:52
